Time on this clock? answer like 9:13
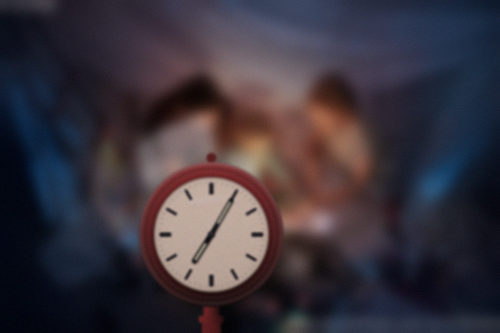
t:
7:05
